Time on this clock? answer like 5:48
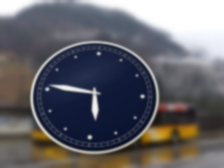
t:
5:46
